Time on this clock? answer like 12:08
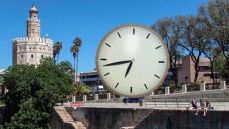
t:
6:43
